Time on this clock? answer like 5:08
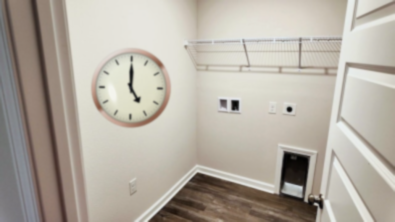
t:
5:00
